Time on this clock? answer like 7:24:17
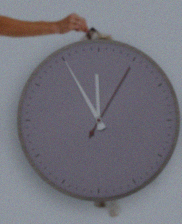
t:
11:55:05
